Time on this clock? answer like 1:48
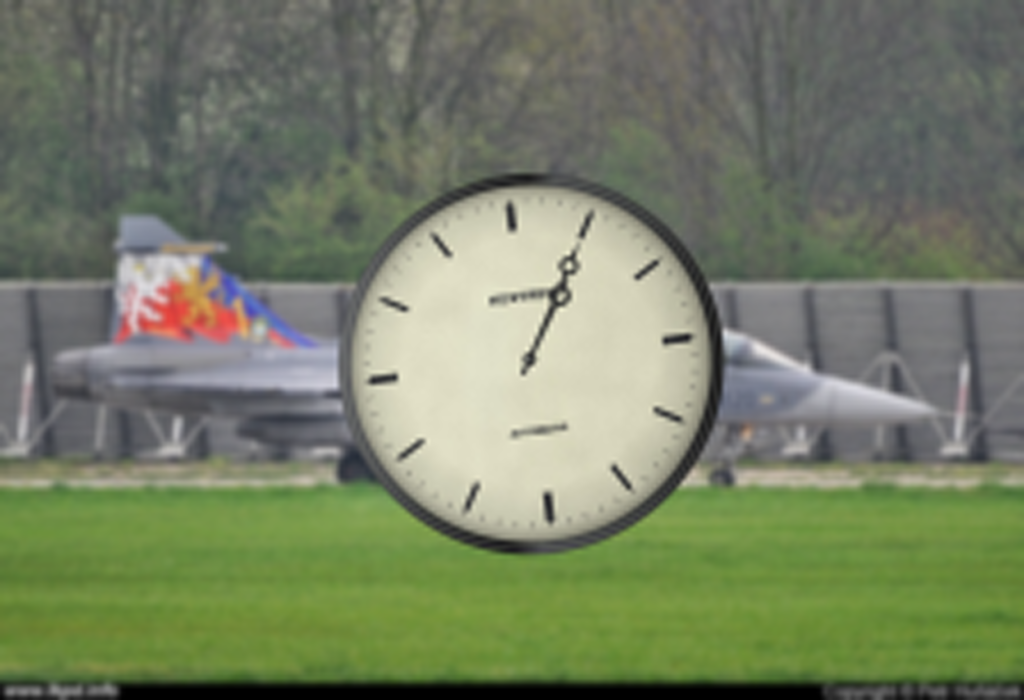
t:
1:05
